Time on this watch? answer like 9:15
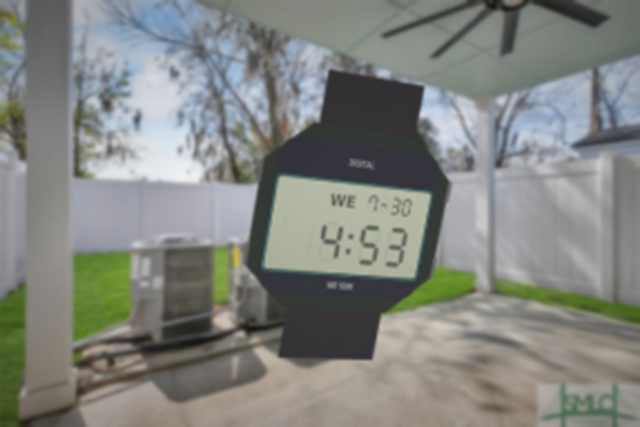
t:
4:53
